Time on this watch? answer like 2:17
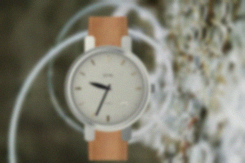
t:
9:34
